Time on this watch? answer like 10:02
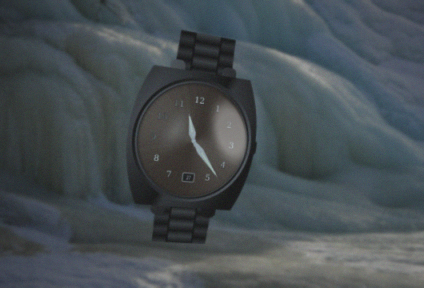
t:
11:23
